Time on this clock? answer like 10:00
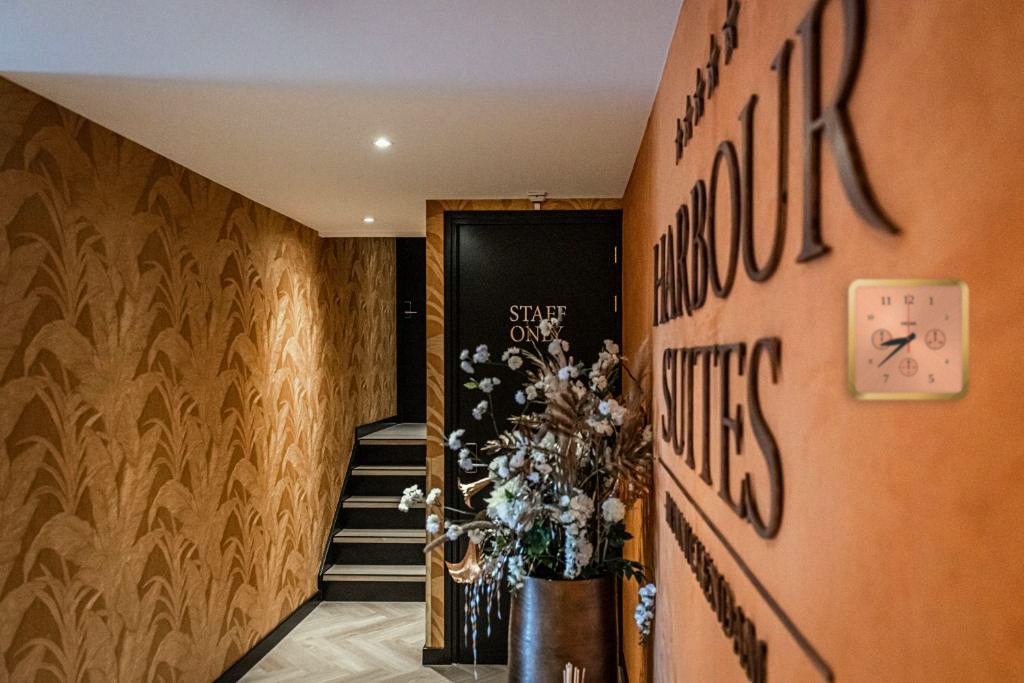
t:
8:38
